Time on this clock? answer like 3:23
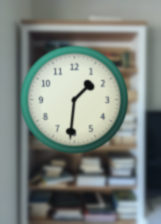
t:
1:31
